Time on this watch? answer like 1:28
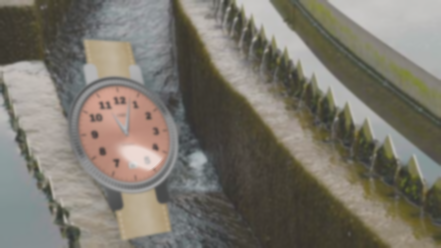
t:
11:03
